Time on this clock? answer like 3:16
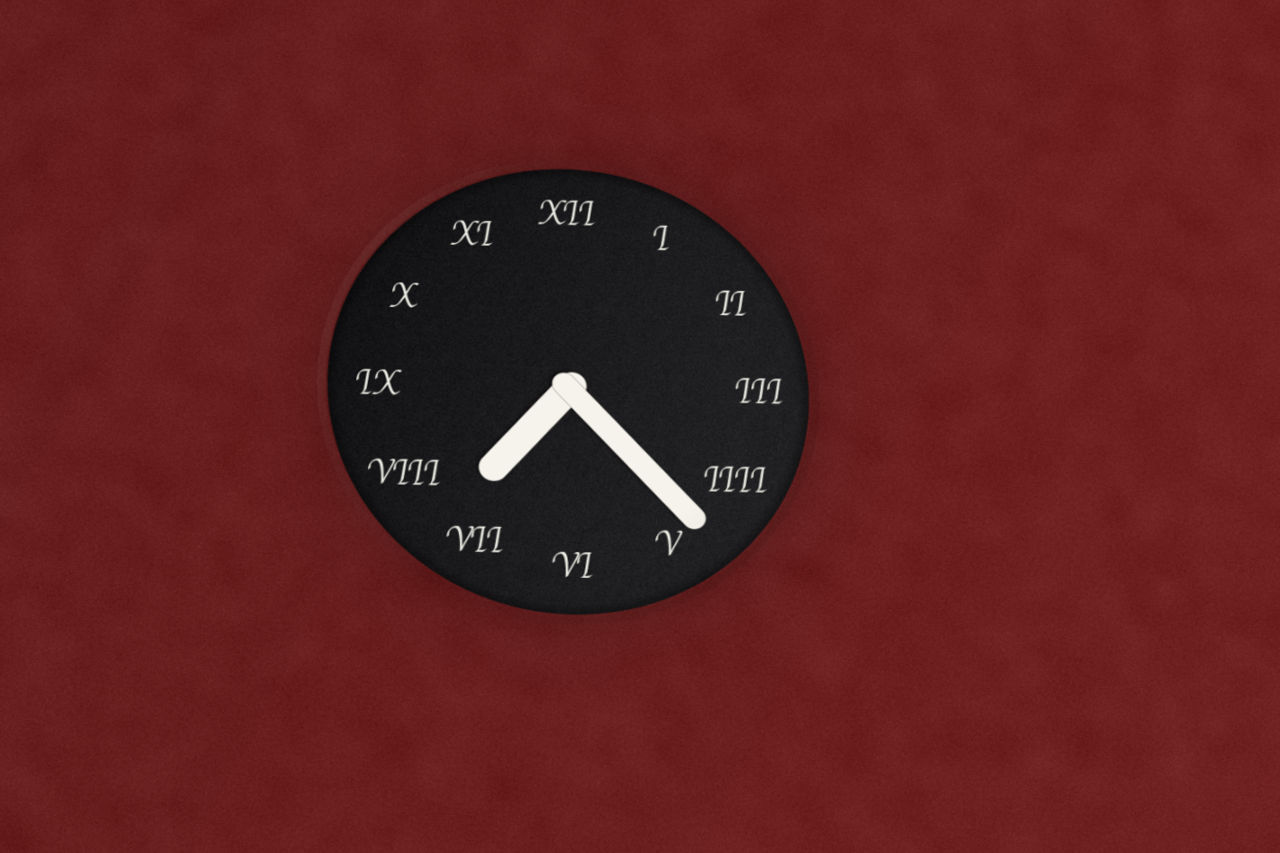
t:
7:23
